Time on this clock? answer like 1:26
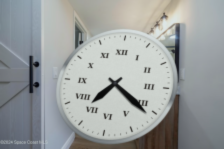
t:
7:21
